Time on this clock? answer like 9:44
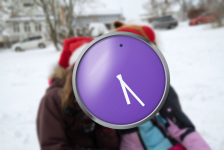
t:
5:23
